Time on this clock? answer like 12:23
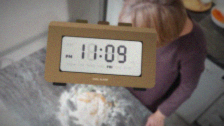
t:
11:09
